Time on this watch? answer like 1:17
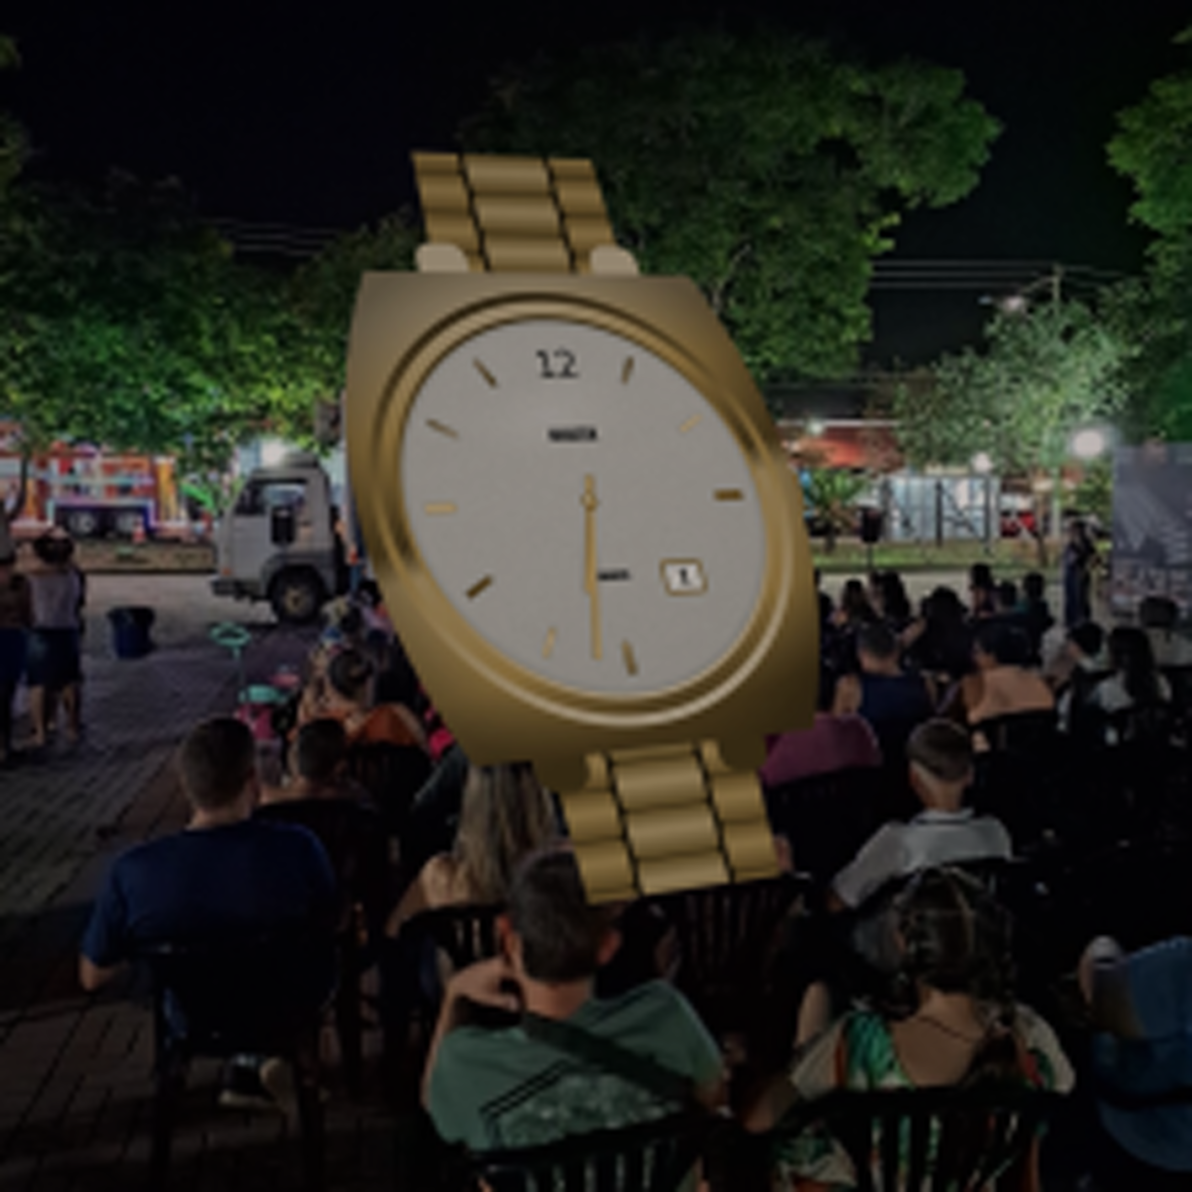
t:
6:32
